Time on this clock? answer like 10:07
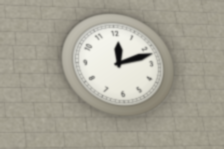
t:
12:12
